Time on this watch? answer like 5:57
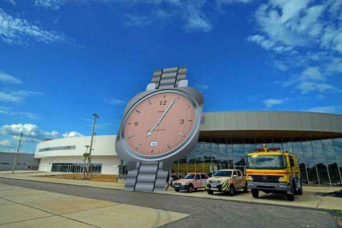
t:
7:04
